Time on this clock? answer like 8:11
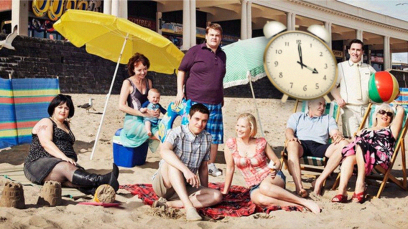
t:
4:00
